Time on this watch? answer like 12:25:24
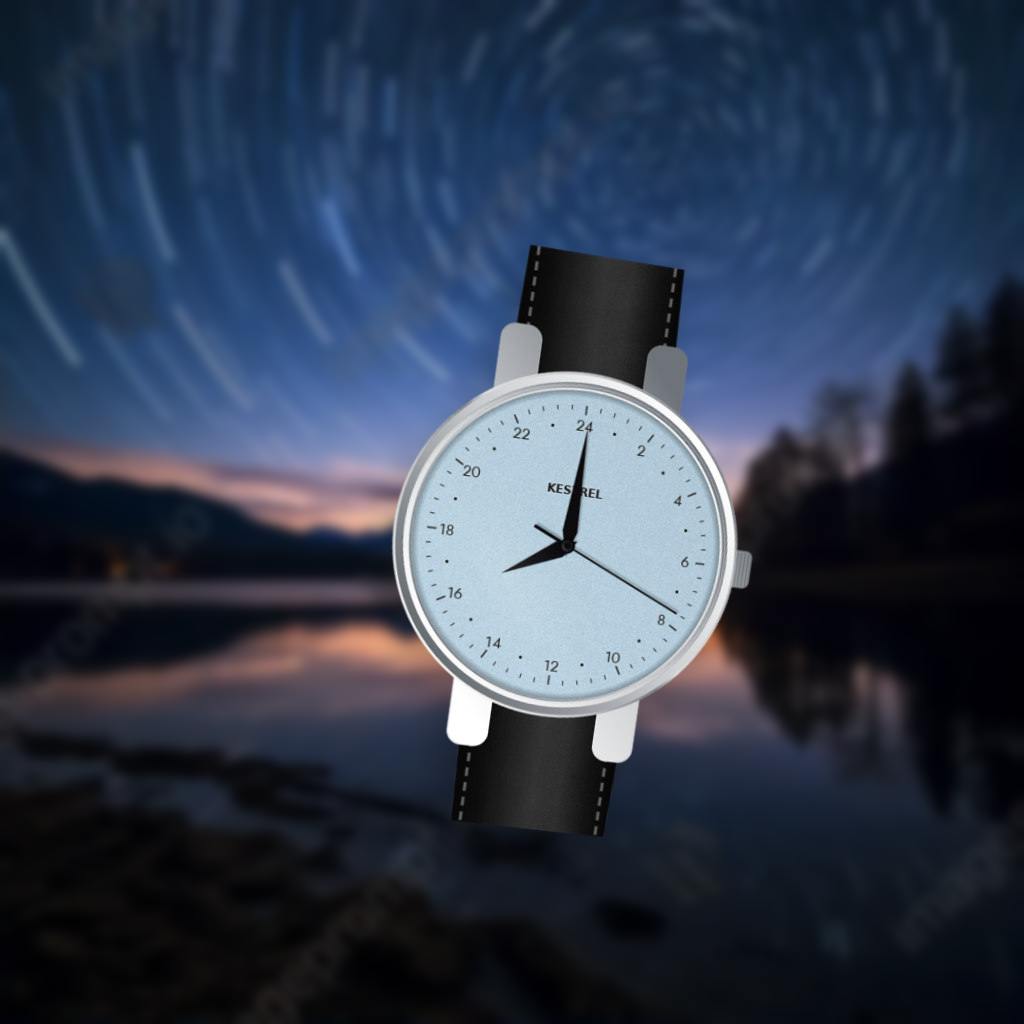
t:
16:00:19
